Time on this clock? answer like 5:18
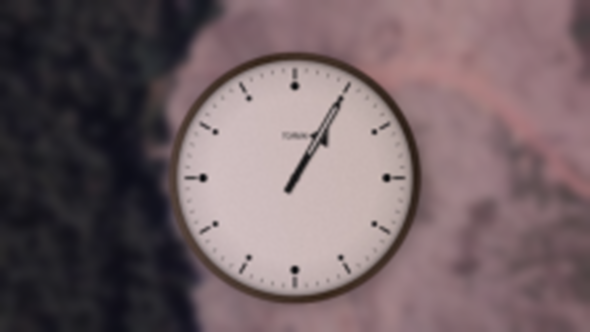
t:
1:05
